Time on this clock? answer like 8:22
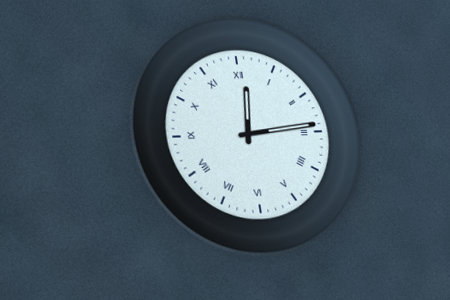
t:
12:14
